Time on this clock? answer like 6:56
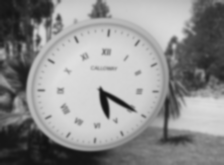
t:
5:20
